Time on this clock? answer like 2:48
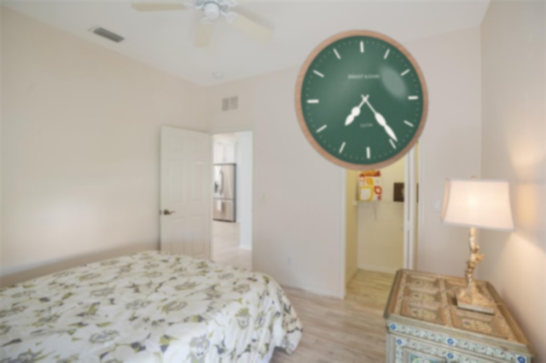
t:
7:24
